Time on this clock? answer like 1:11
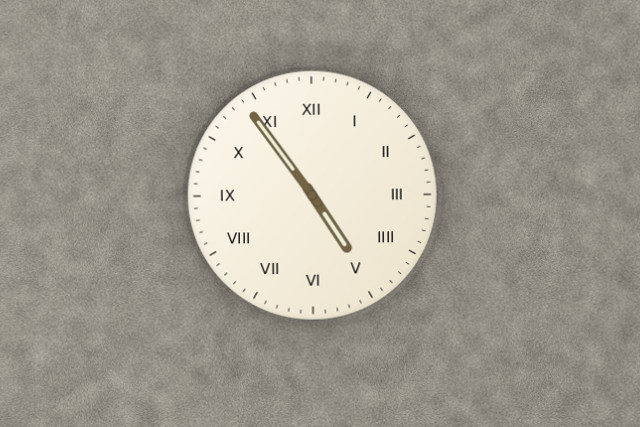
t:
4:54
